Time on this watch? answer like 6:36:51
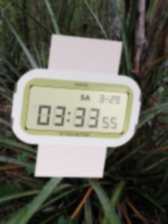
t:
3:33:55
